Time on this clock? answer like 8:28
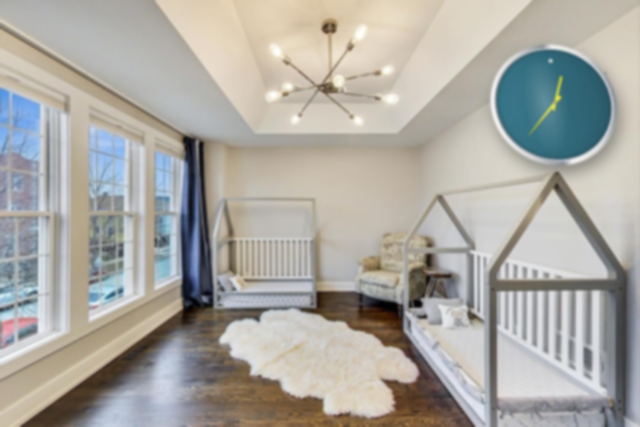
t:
12:37
